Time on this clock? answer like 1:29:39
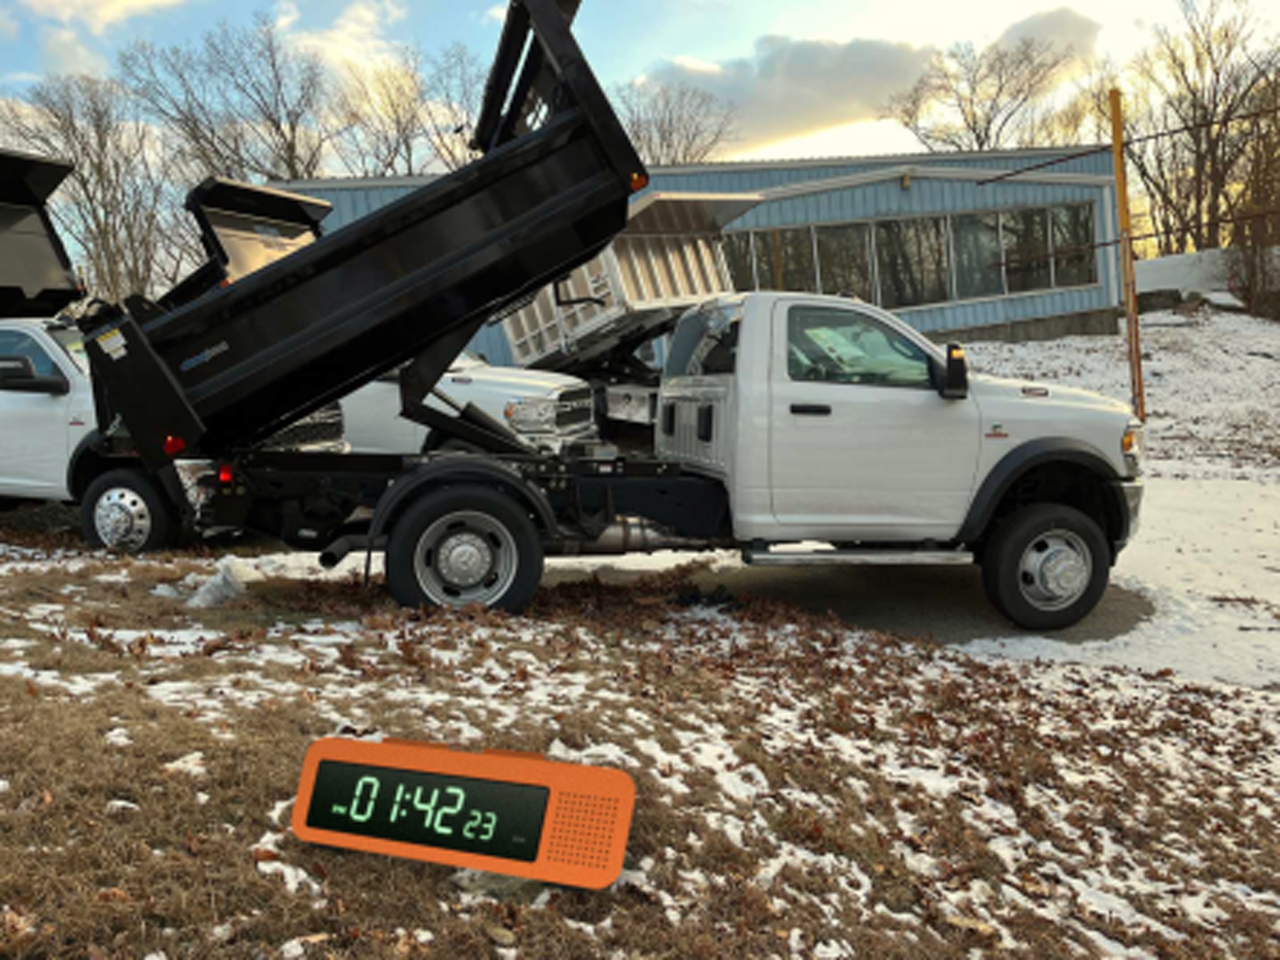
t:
1:42:23
